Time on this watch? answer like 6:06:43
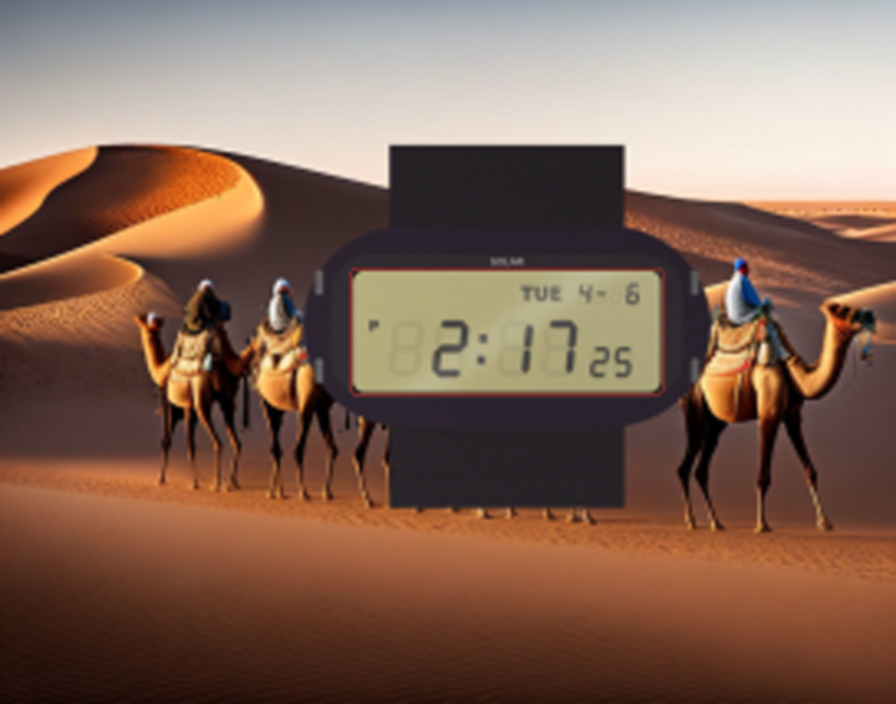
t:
2:17:25
